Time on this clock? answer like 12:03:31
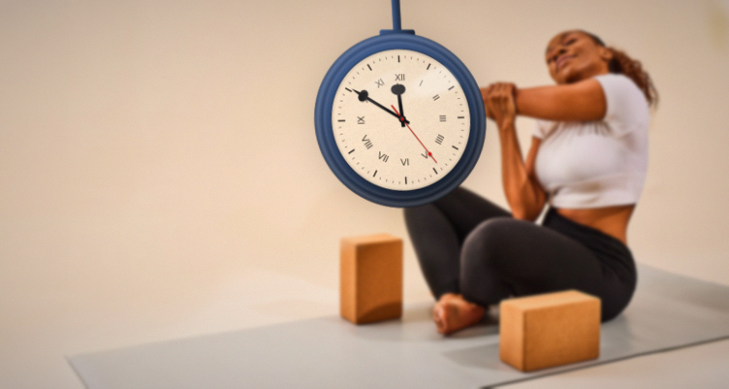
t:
11:50:24
